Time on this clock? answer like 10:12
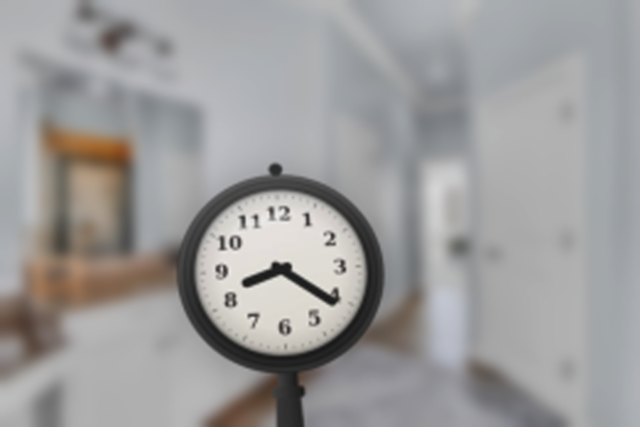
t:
8:21
